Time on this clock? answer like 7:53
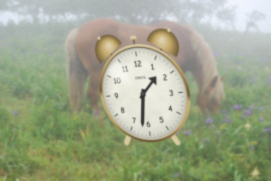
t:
1:32
